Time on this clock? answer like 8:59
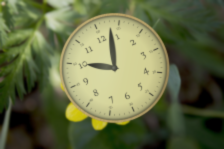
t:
10:03
